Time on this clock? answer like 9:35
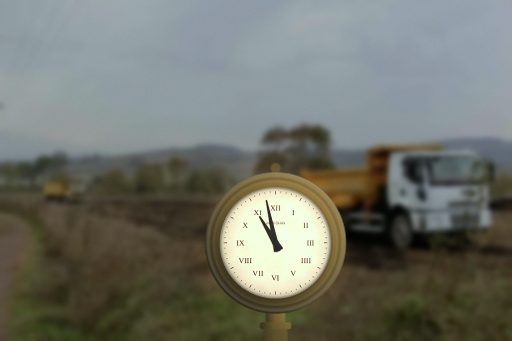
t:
10:58
